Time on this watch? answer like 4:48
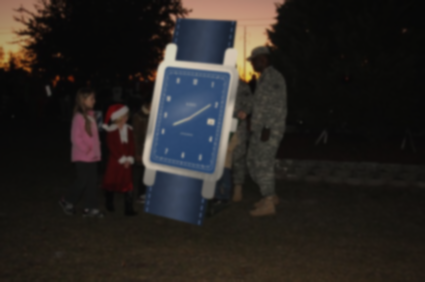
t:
8:09
